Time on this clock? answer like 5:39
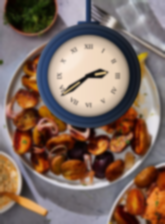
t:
2:39
